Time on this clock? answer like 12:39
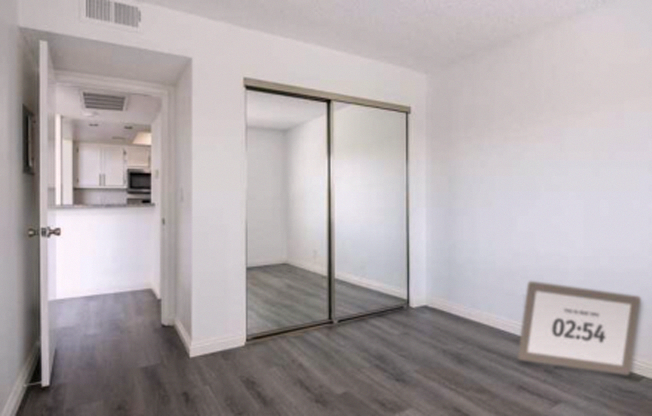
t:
2:54
